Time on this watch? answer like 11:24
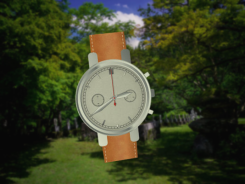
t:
2:40
